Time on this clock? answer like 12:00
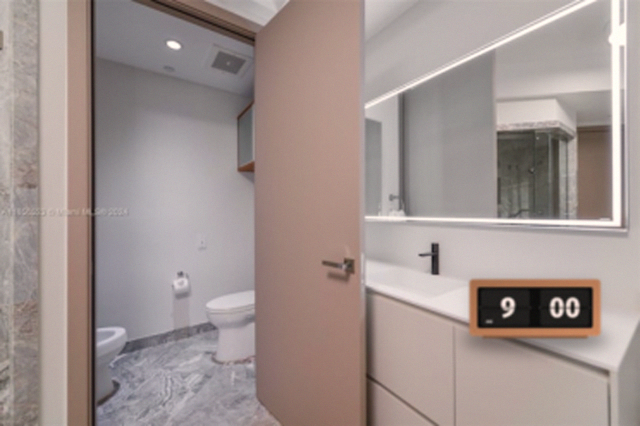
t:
9:00
